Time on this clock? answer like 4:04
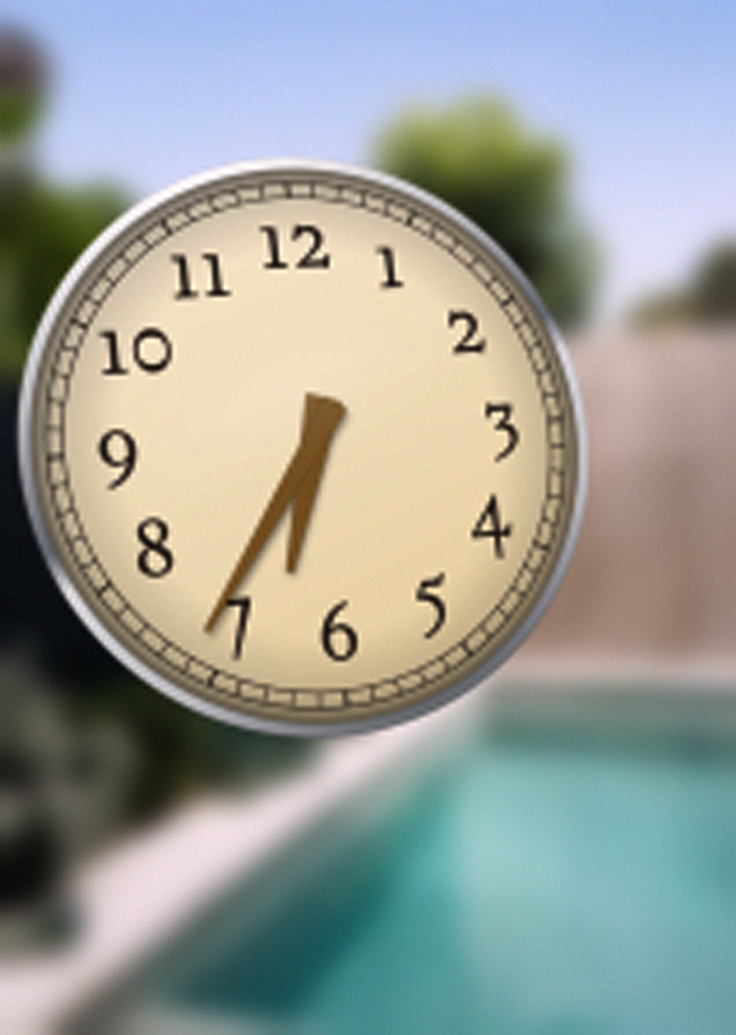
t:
6:36
